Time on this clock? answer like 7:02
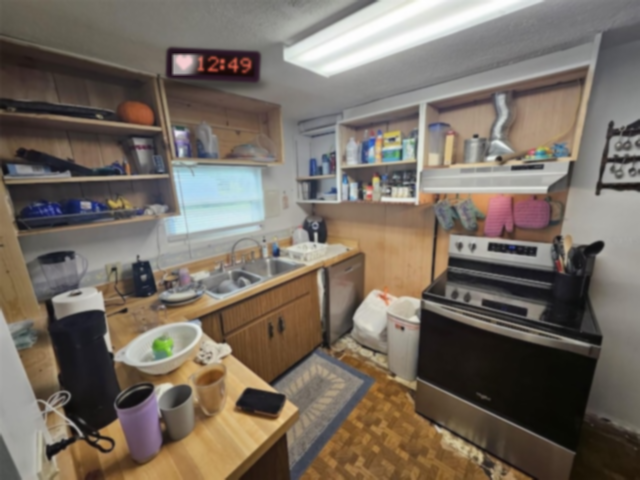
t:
12:49
